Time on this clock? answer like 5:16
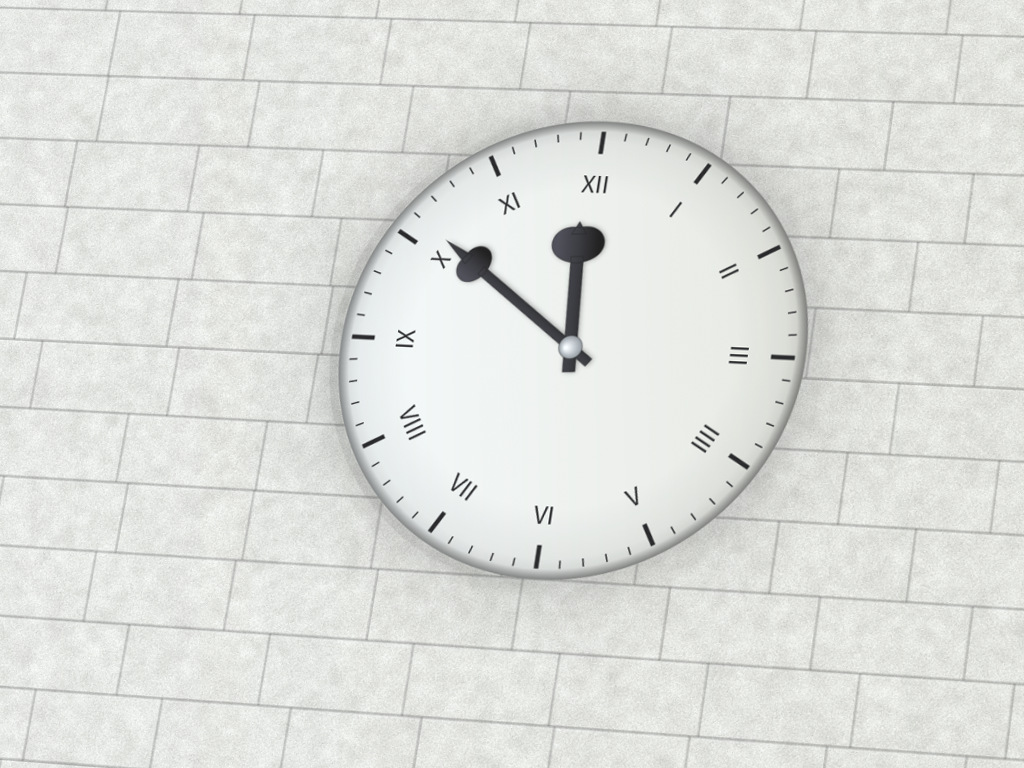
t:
11:51
